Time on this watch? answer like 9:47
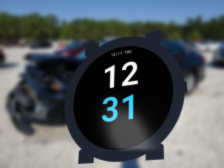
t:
12:31
